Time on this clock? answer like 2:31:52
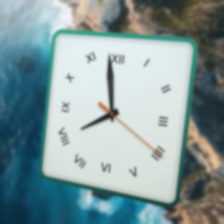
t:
7:58:20
